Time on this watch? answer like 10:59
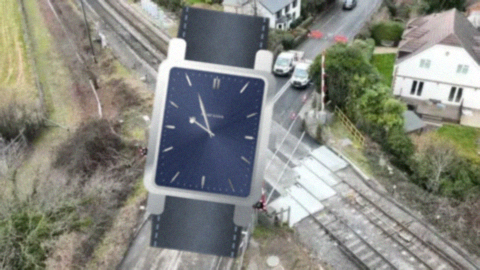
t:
9:56
